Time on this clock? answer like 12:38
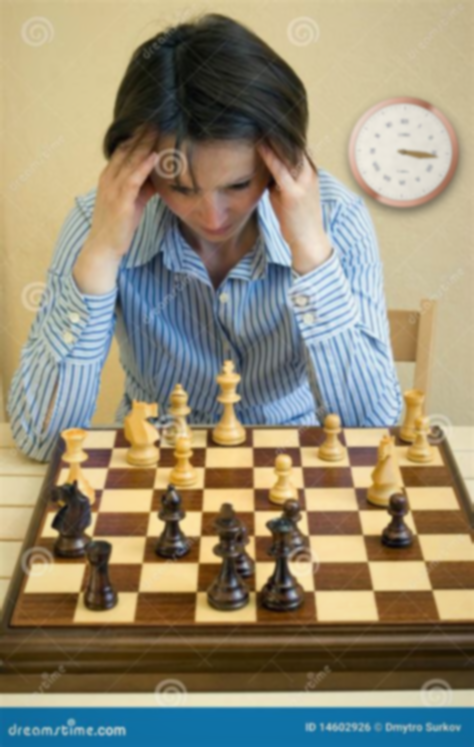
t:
3:16
